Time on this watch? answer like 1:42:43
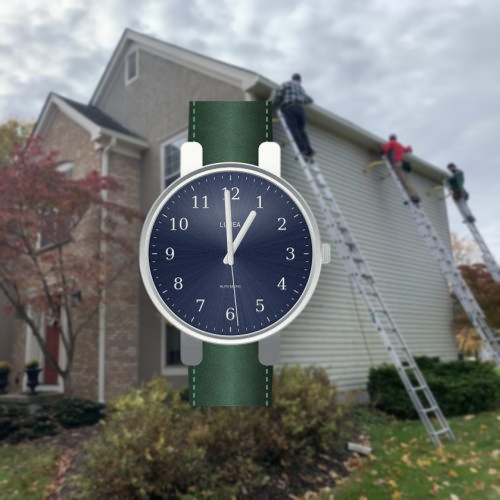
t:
12:59:29
